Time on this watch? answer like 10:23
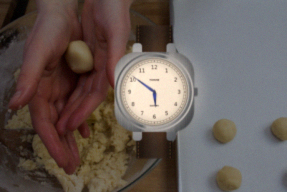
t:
5:51
